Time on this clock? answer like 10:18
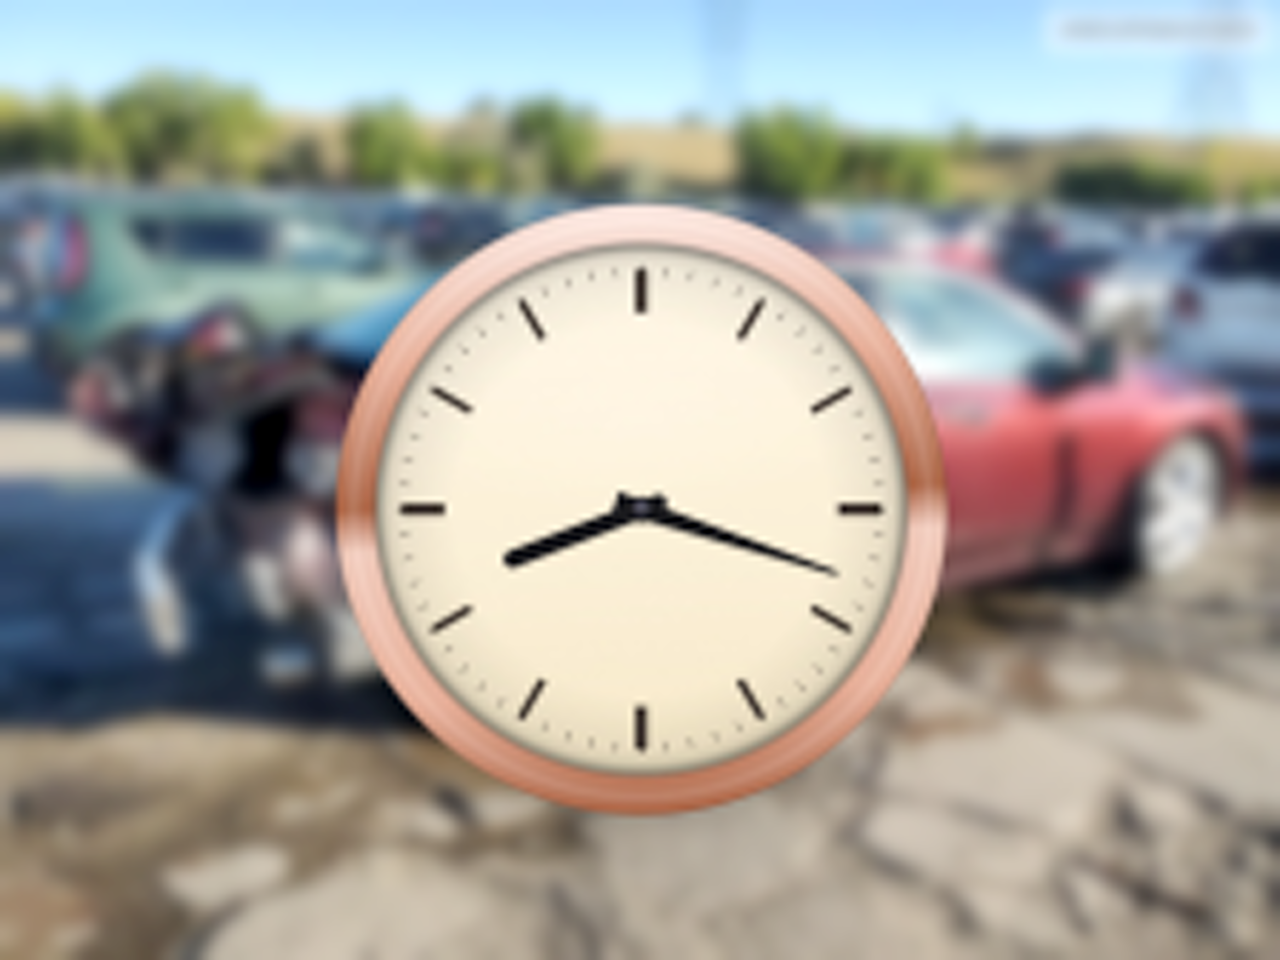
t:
8:18
